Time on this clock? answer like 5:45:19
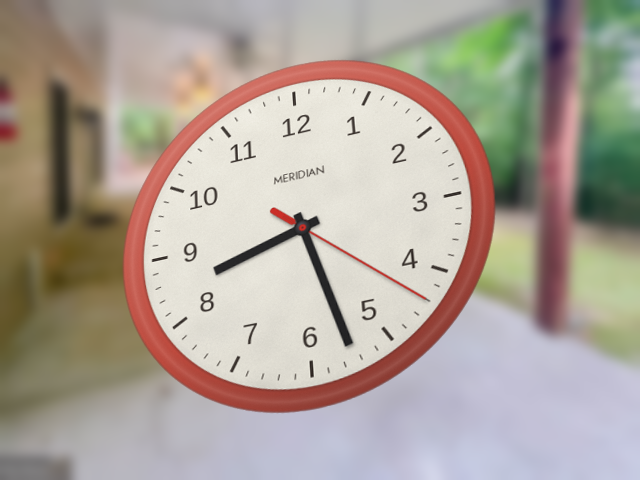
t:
8:27:22
